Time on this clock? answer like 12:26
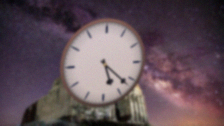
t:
5:22
